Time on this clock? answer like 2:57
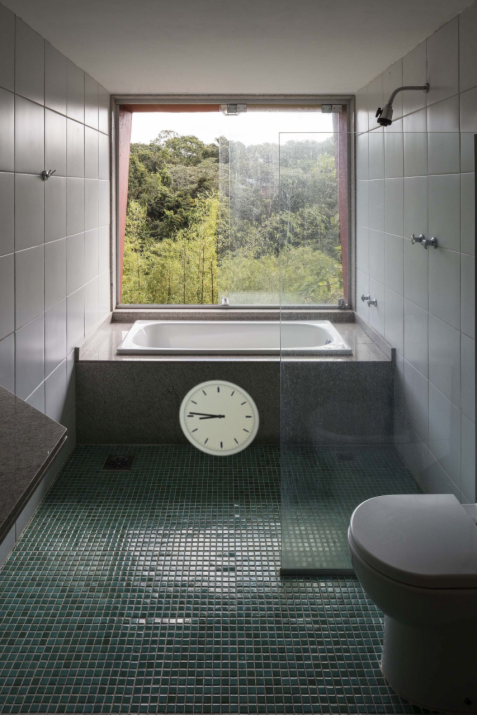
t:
8:46
